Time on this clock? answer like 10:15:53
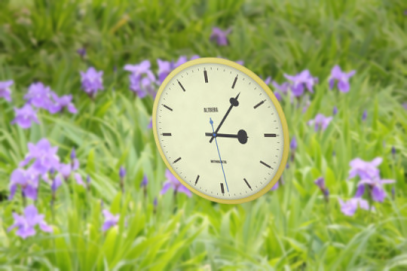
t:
3:06:29
